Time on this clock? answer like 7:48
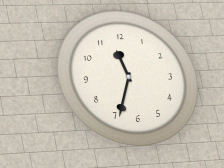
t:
11:34
